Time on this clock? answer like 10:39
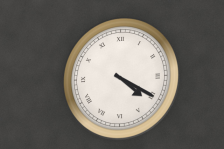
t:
4:20
